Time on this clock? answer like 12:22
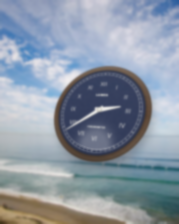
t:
2:39
